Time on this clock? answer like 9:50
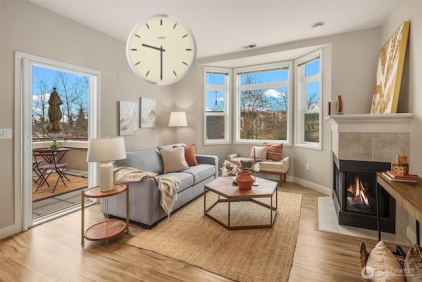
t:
9:30
